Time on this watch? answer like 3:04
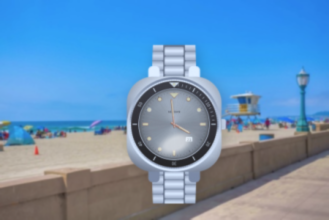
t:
3:59
